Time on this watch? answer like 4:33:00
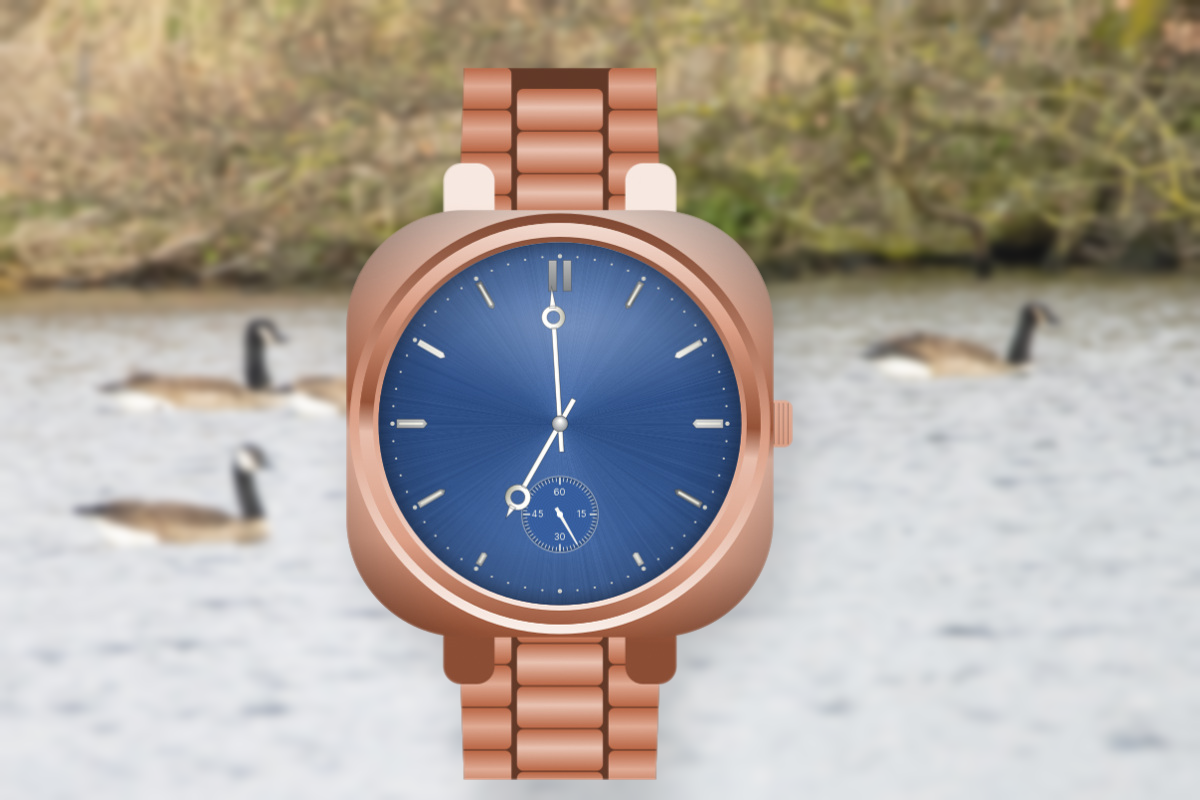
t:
6:59:25
